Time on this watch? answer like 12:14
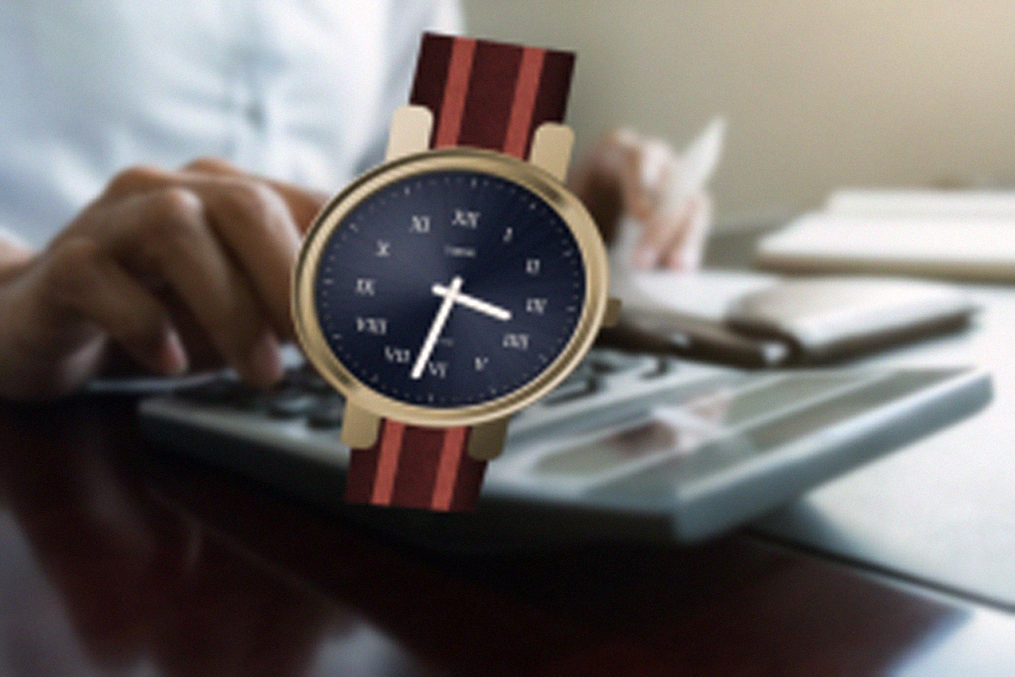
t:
3:32
